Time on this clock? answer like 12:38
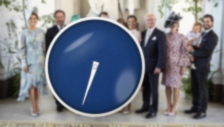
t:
6:33
